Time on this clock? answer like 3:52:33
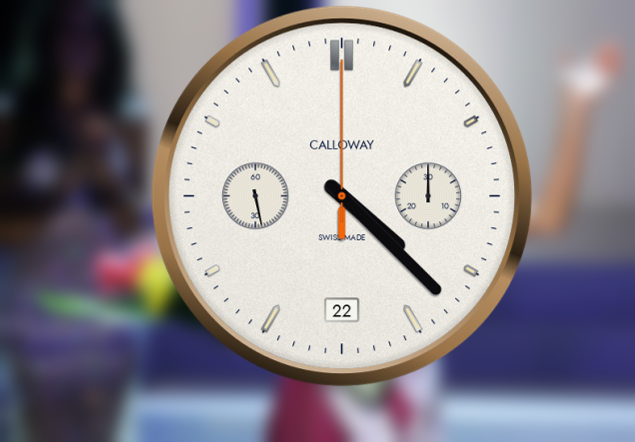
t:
4:22:28
